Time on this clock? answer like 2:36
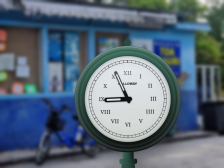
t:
8:56
